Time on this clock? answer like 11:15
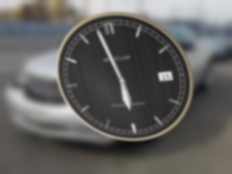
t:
5:58
